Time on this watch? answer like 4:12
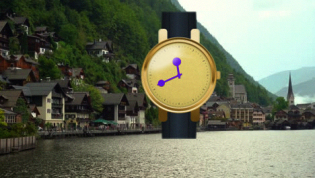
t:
11:41
